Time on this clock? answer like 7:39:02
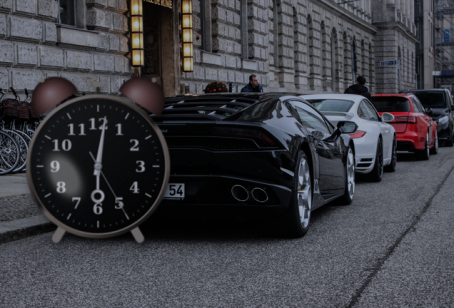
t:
6:01:25
